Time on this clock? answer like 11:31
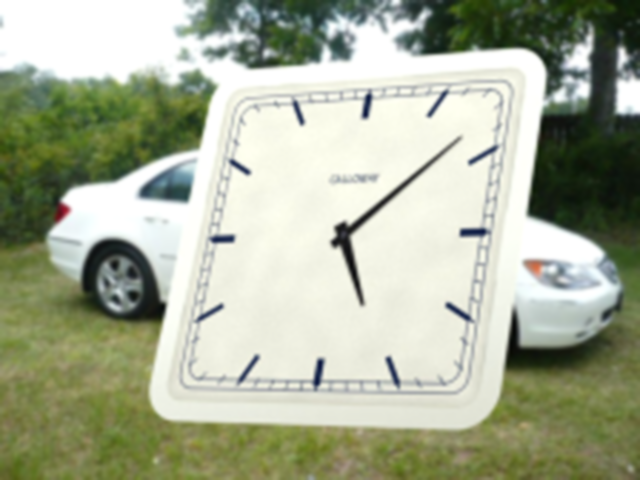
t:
5:08
